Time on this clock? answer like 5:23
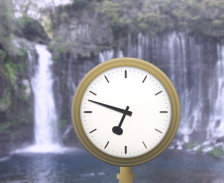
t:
6:48
